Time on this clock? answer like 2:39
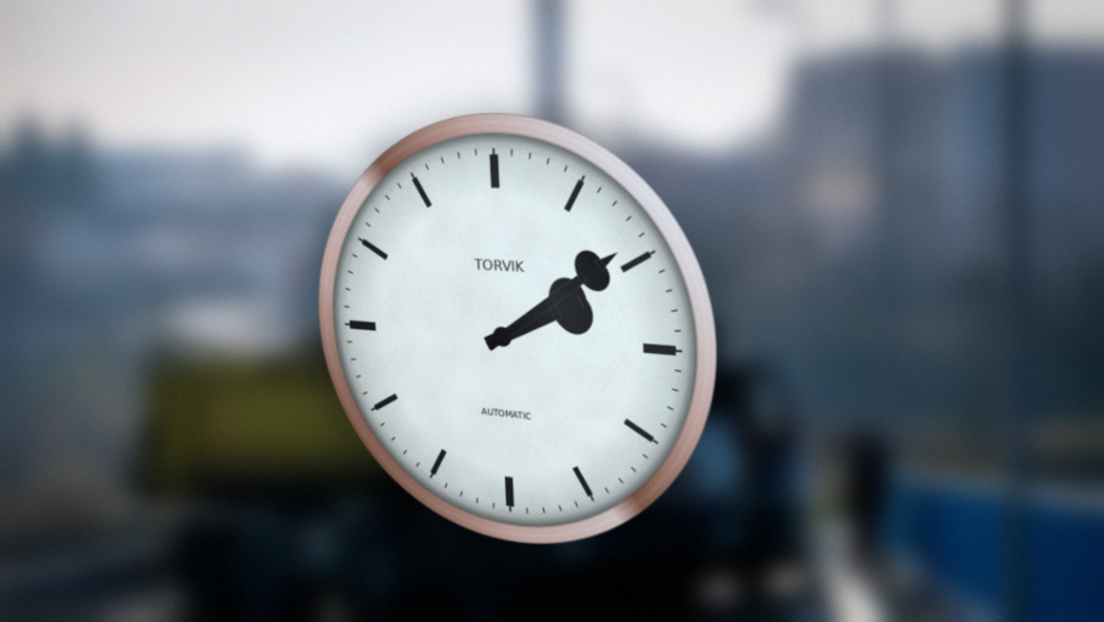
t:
2:09
